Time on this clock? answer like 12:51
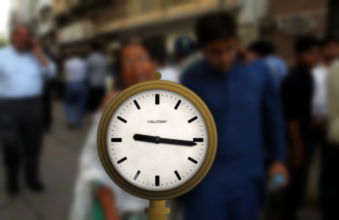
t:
9:16
